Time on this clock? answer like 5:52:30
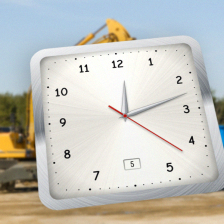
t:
12:12:22
